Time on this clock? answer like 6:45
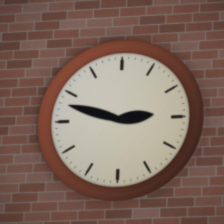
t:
2:48
